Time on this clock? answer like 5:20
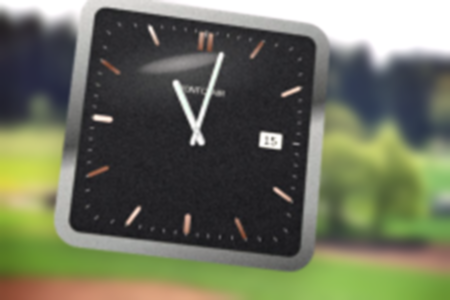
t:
11:02
